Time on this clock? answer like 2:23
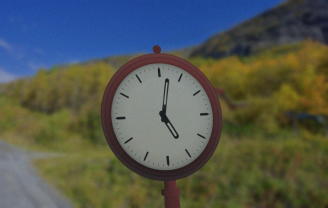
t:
5:02
